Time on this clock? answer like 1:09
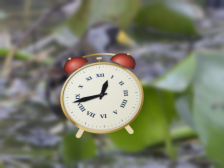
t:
12:43
